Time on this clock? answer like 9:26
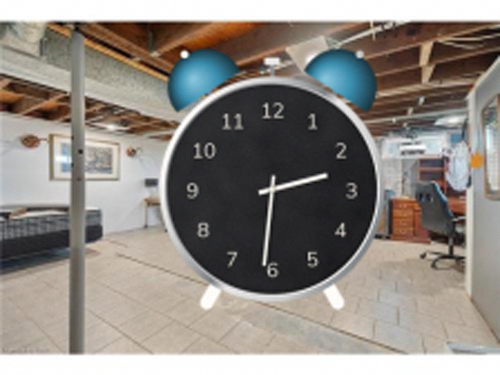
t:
2:31
